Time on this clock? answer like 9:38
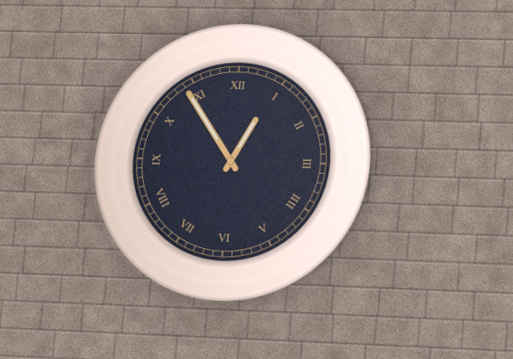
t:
12:54
